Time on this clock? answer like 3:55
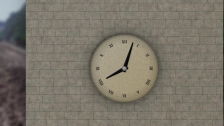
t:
8:03
